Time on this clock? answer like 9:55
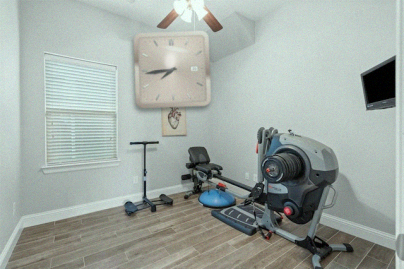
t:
7:44
